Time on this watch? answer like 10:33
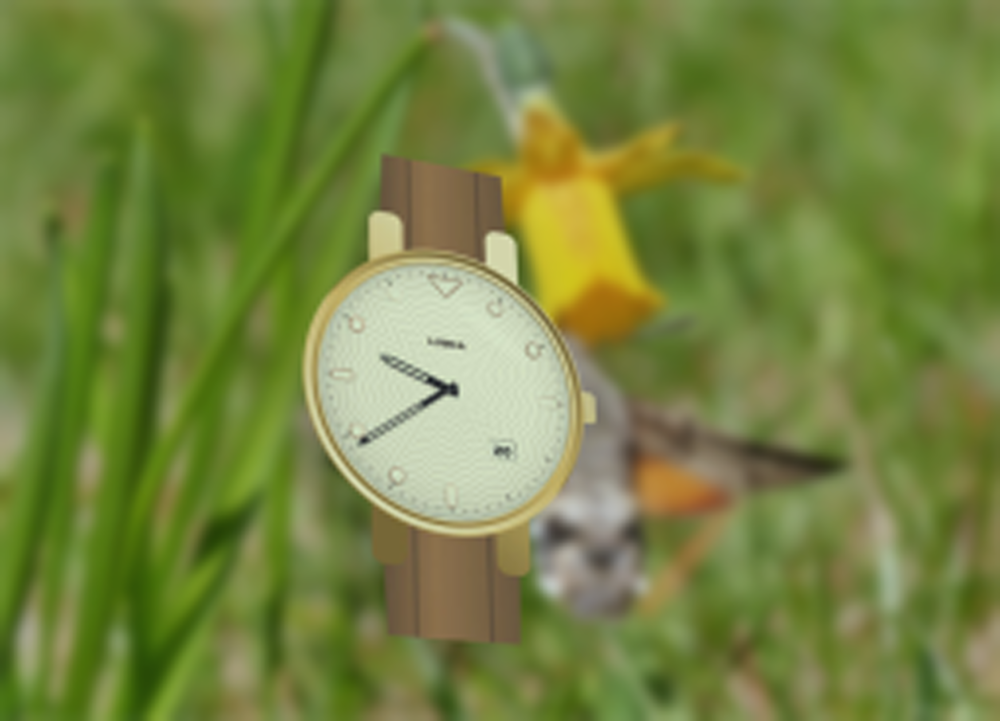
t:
9:39
